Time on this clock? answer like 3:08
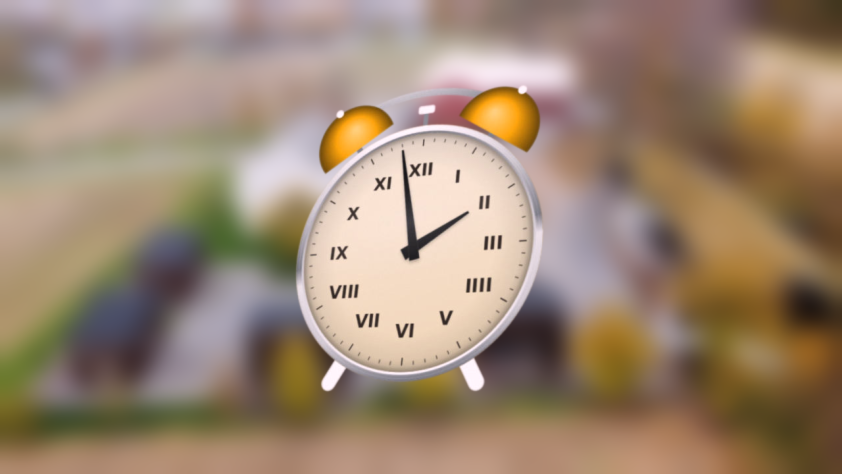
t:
1:58
